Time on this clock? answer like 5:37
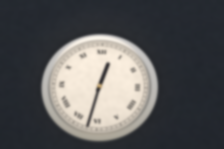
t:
12:32
